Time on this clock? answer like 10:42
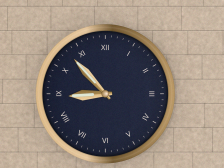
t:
8:53
